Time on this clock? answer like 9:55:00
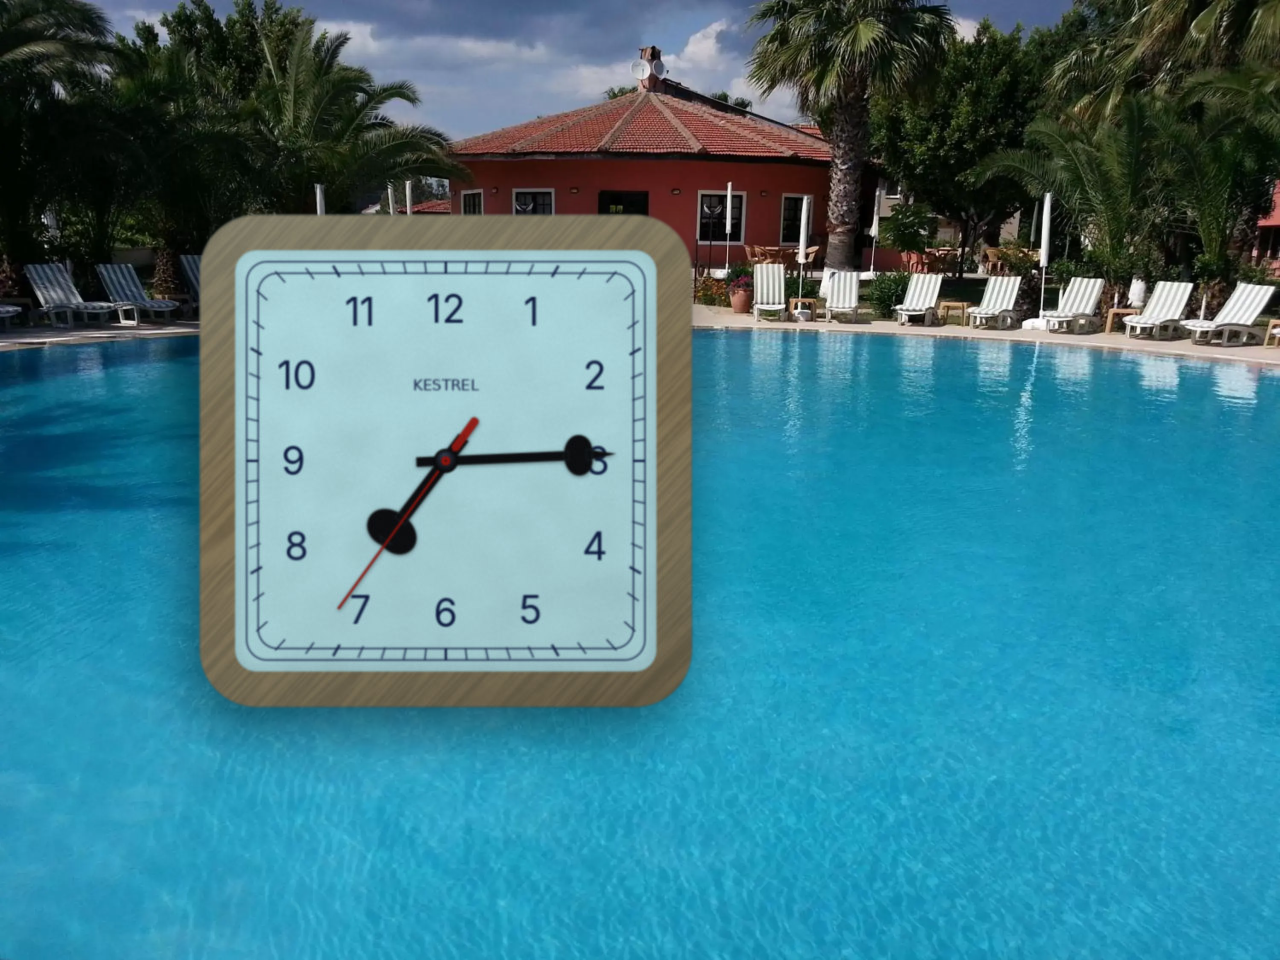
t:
7:14:36
